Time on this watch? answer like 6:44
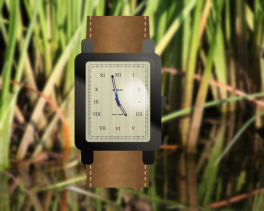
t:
4:58
